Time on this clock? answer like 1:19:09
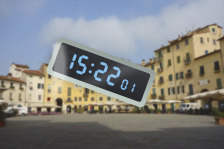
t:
15:22:01
